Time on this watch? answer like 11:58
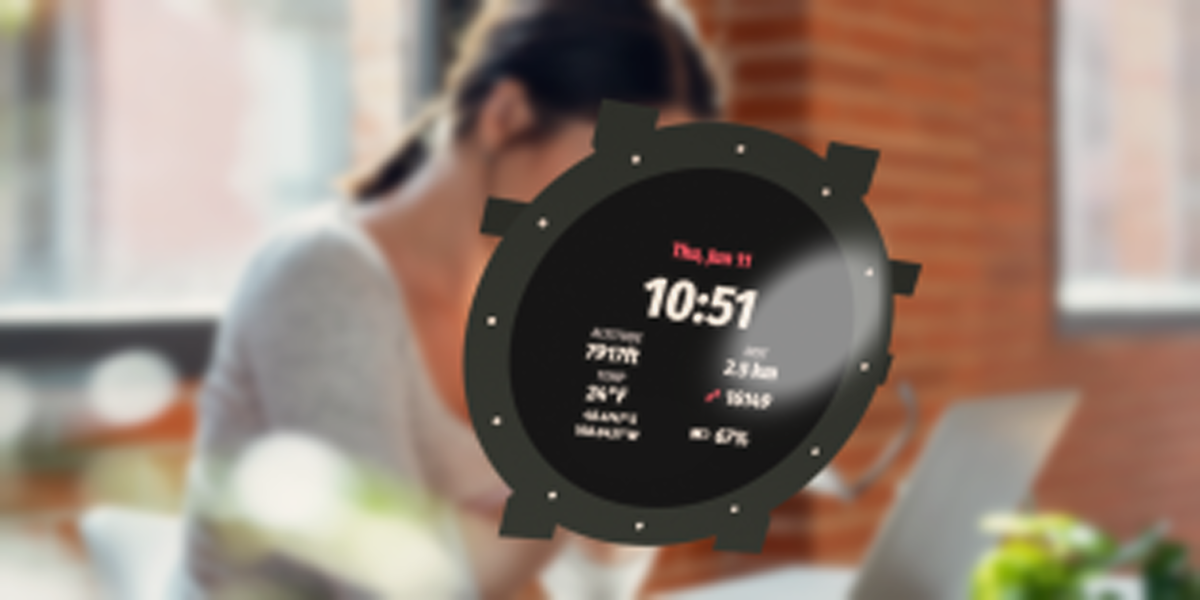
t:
10:51
